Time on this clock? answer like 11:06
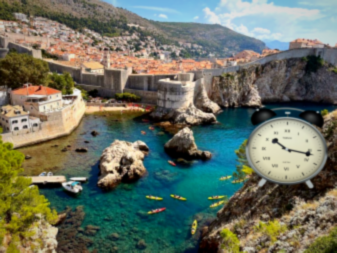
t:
10:17
